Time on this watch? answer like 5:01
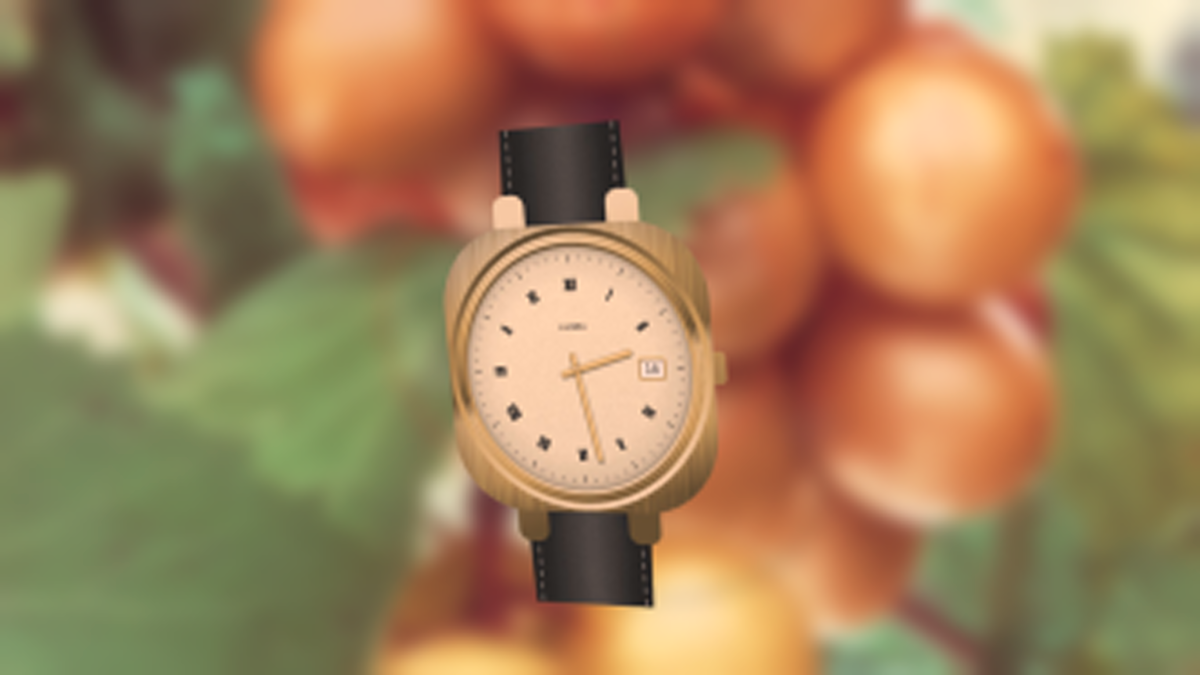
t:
2:28
